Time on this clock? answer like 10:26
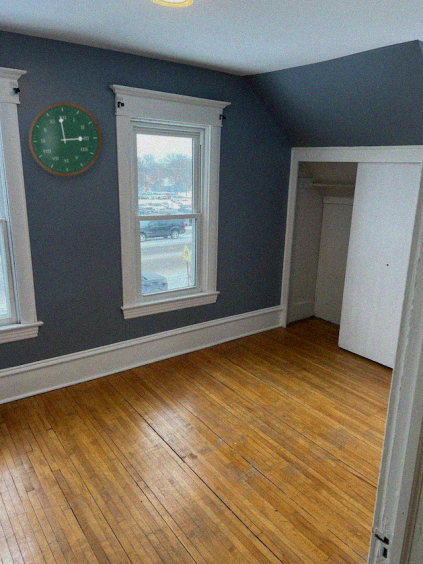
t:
2:59
